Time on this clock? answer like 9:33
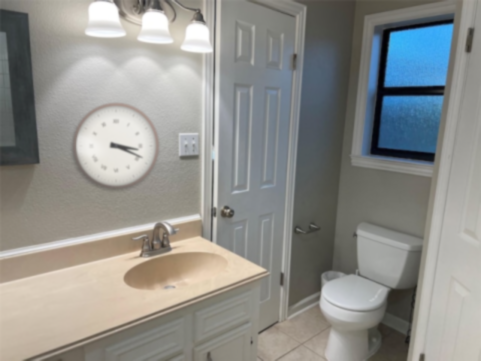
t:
3:19
